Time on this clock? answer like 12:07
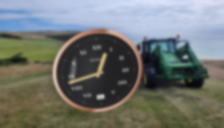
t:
12:43
